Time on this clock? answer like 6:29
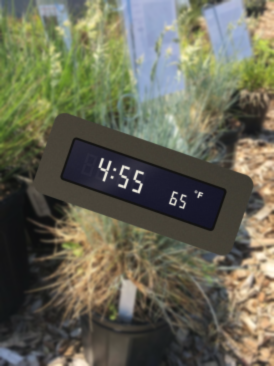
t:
4:55
